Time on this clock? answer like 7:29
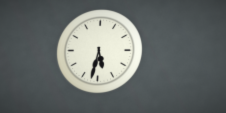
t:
5:32
